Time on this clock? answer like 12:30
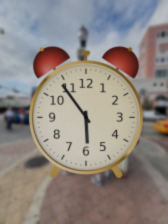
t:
5:54
